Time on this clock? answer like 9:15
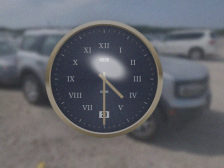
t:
4:30
